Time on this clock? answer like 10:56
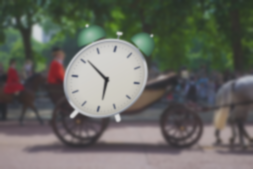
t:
5:51
